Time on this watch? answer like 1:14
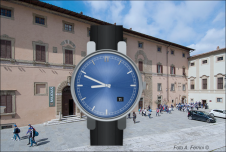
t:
8:49
